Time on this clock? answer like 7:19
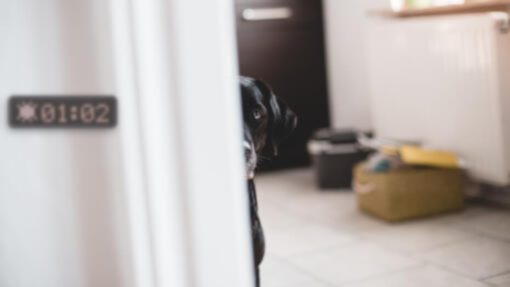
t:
1:02
